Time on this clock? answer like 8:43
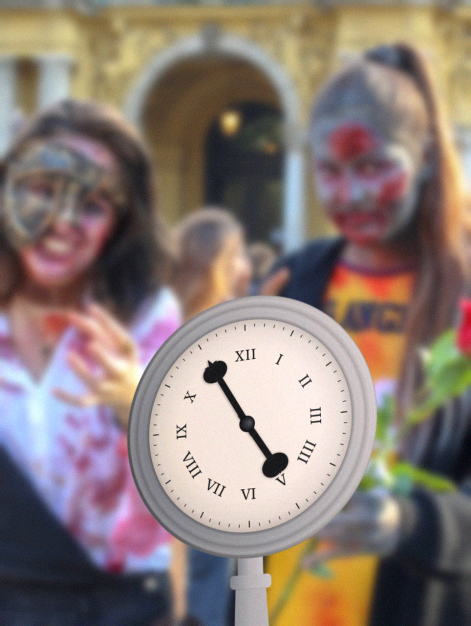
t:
4:55
